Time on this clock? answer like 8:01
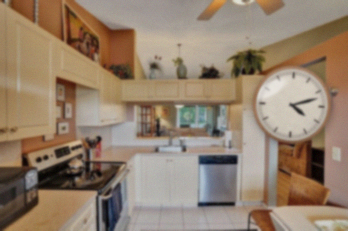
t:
4:12
